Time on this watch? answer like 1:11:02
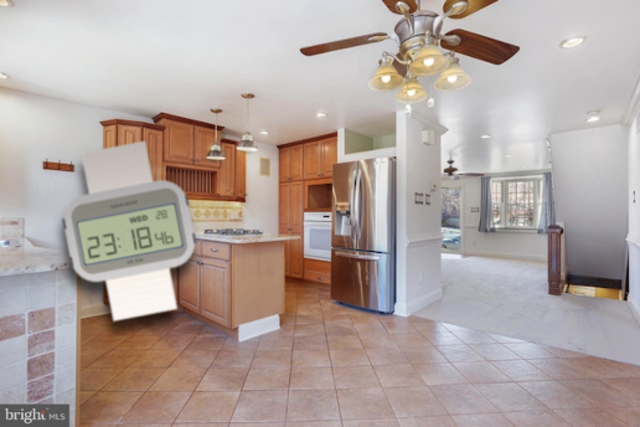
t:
23:18:46
